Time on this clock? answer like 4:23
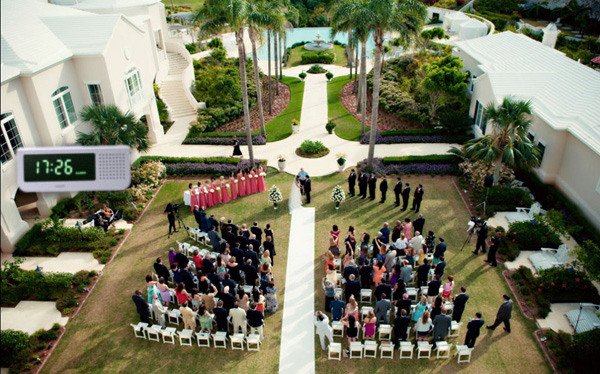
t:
17:26
